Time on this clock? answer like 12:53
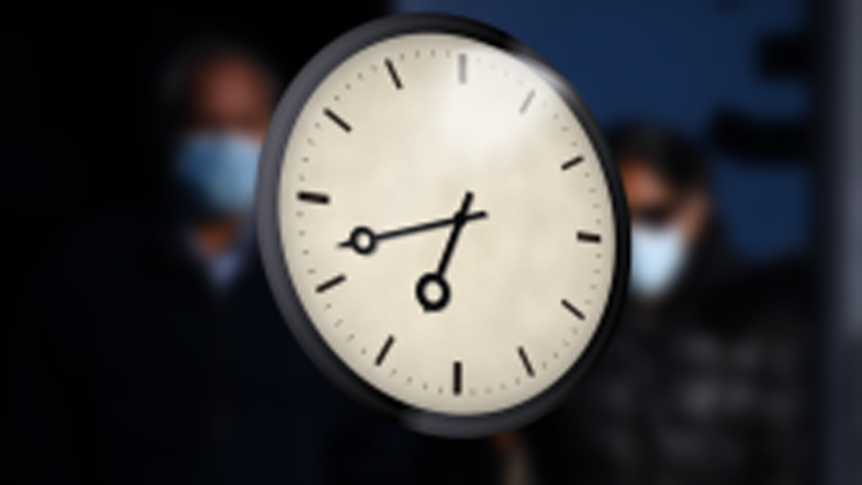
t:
6:42
